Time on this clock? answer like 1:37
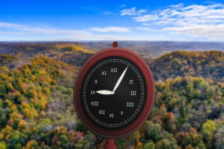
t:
9:05
